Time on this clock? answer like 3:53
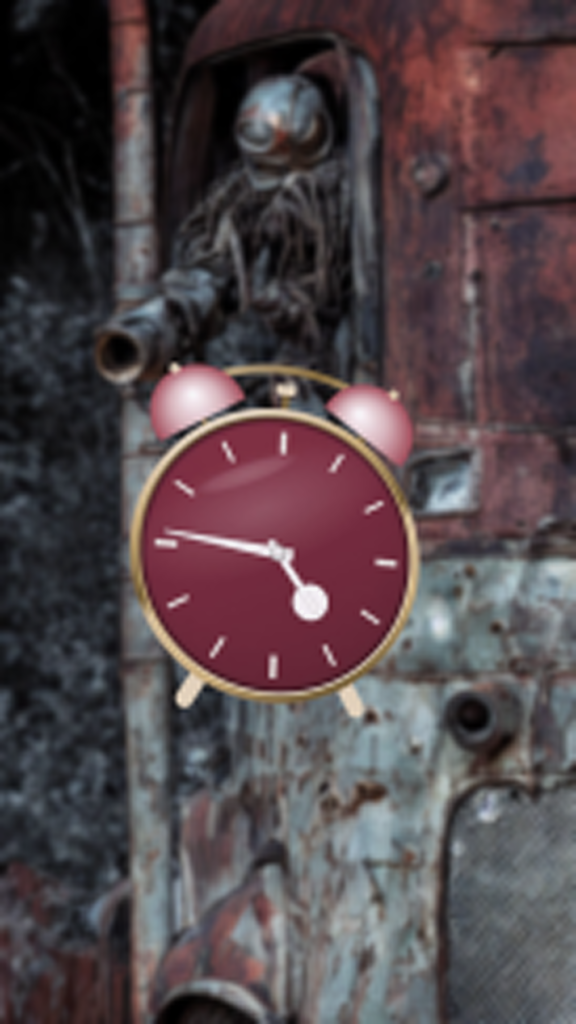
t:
4:46
